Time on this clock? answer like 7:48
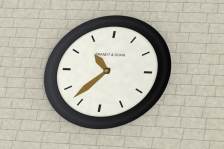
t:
10:37
